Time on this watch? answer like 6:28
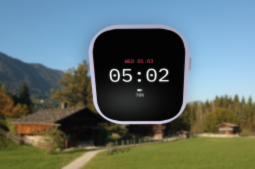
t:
5:02
